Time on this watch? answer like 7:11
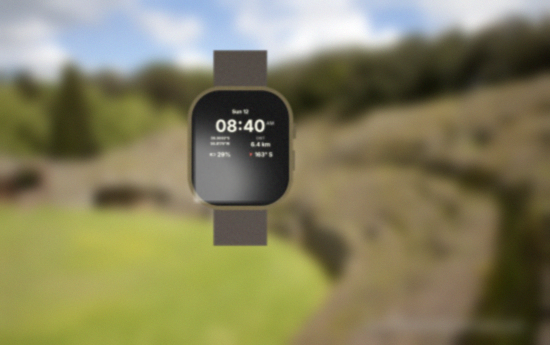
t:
8:40
